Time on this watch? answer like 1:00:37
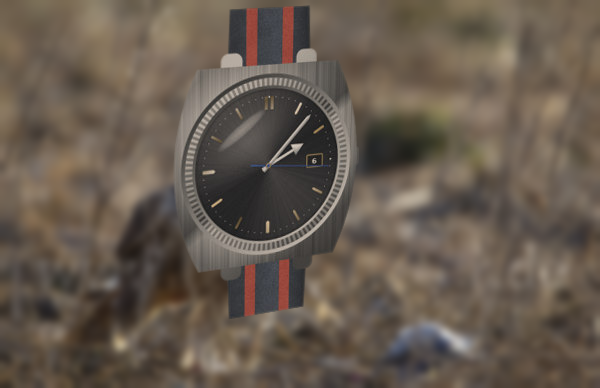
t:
2:07:16
